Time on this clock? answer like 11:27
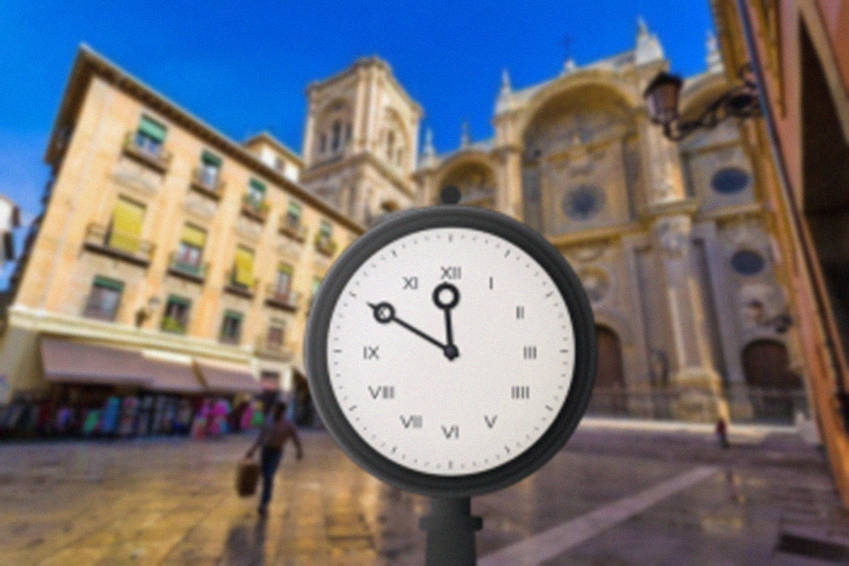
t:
11:50
